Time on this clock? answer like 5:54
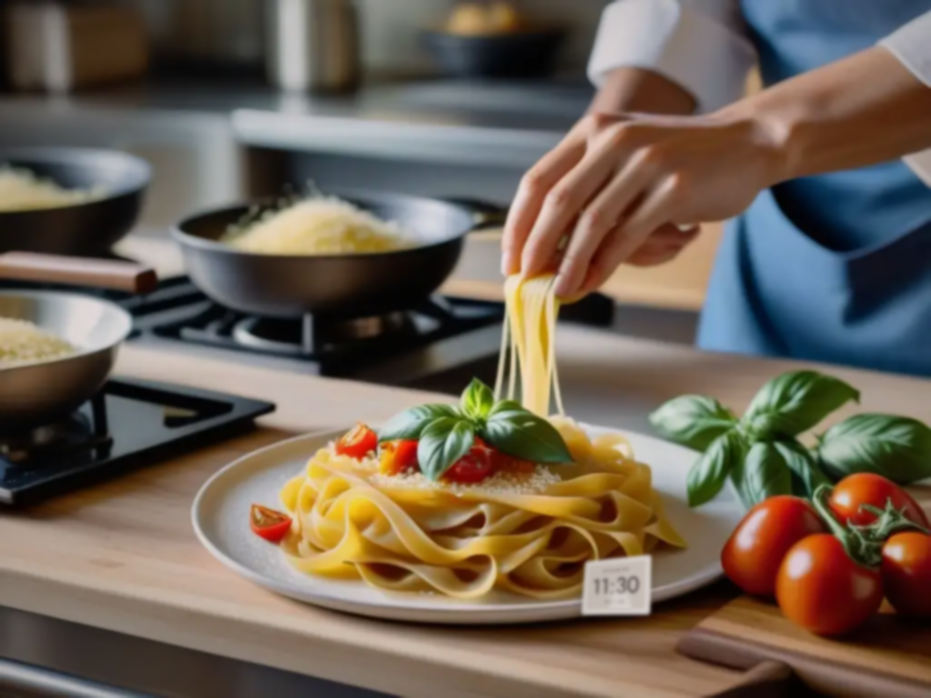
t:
11:30
